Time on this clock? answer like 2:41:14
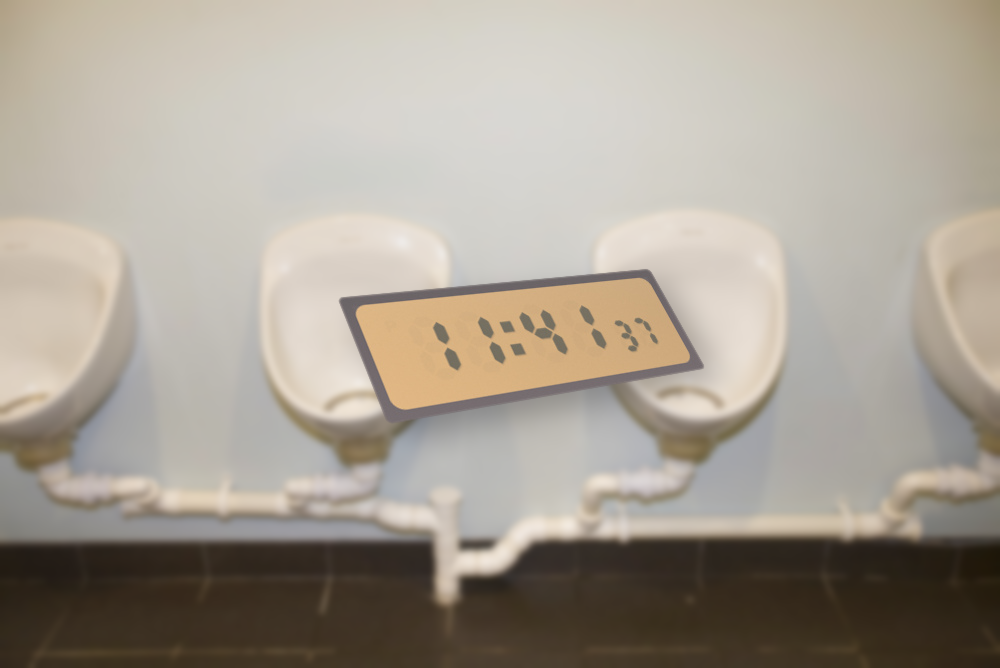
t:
11:41:37
